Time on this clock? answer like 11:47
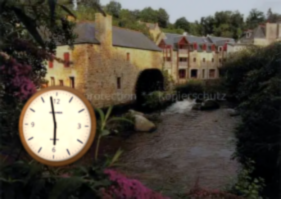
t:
5:58
